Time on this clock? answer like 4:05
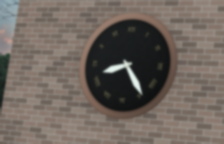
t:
8:24
